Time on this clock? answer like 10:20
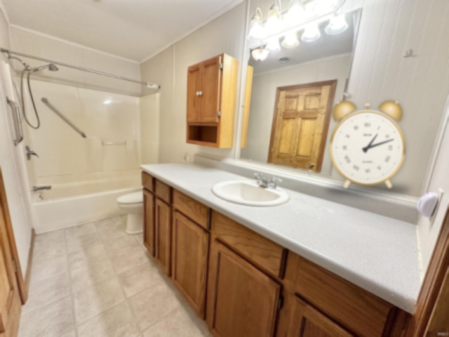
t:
1:12
